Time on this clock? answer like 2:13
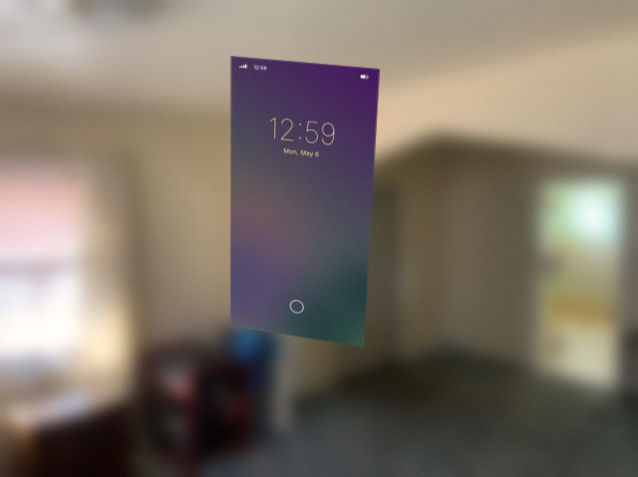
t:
12:59
